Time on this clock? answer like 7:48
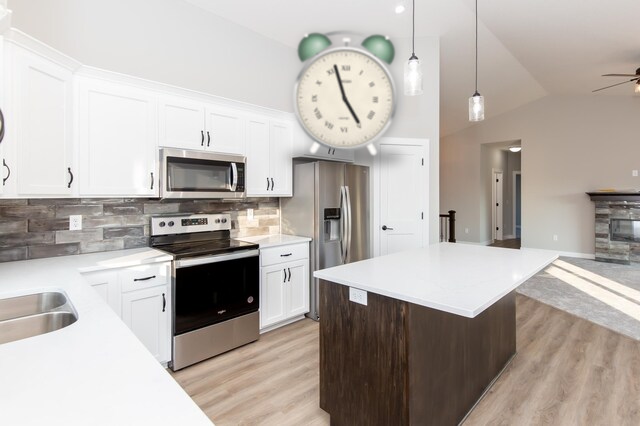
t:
4:57
